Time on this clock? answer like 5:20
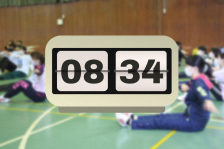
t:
8:34
